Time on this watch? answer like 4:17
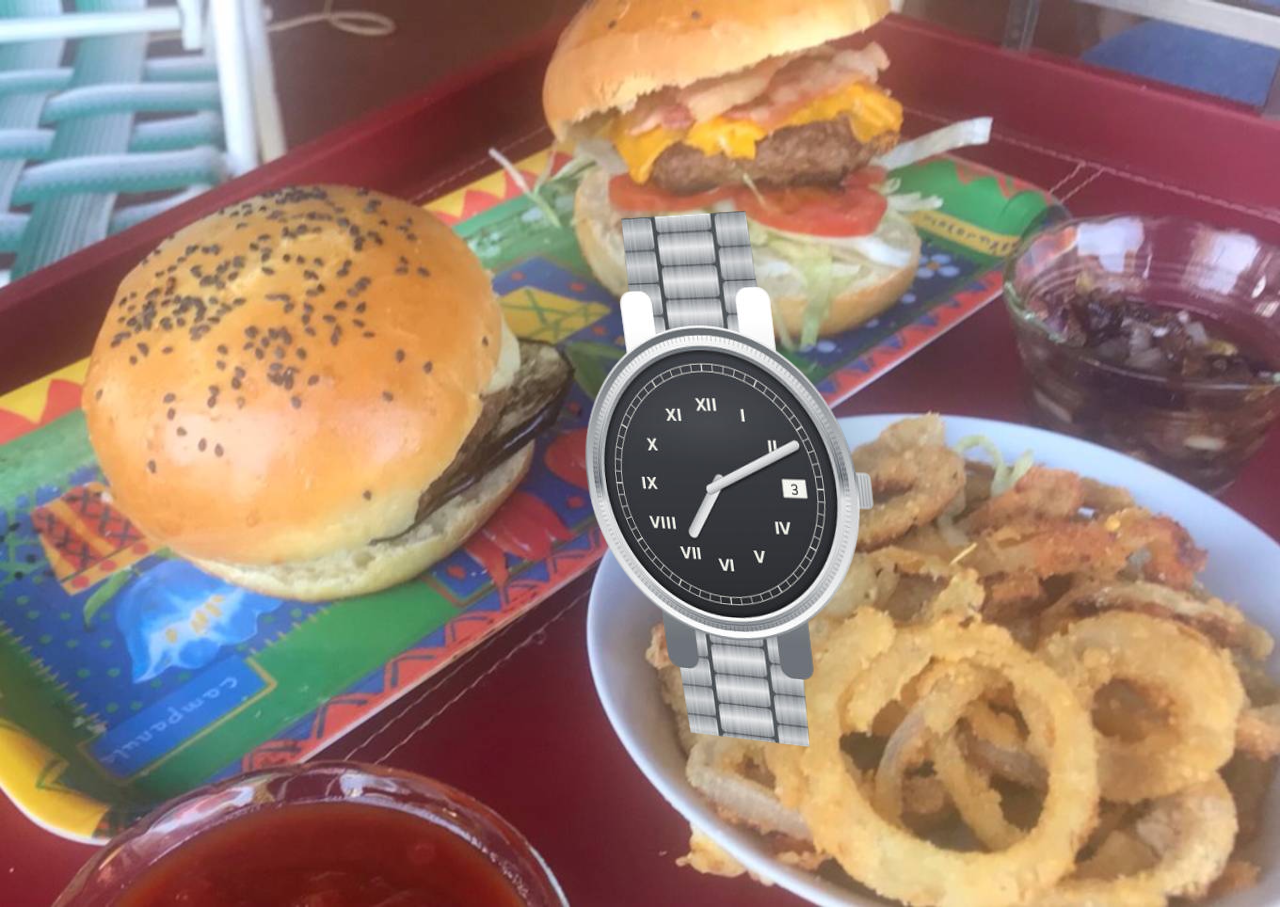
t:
7:11
